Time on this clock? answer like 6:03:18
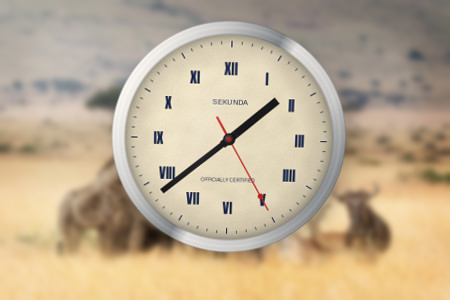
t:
1:38:25
